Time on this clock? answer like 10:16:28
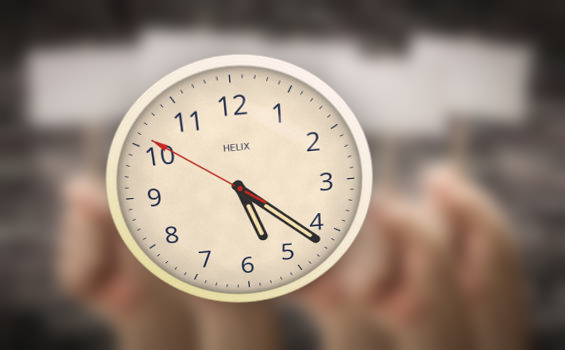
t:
5:21:51
